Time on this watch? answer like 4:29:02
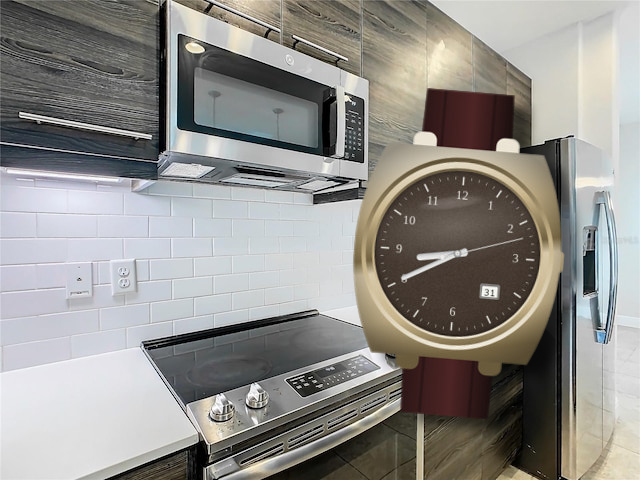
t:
8:40:12
